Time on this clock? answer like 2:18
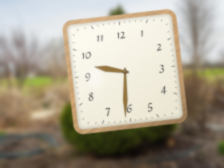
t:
9:31
